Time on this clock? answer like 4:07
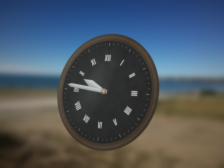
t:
9:46
